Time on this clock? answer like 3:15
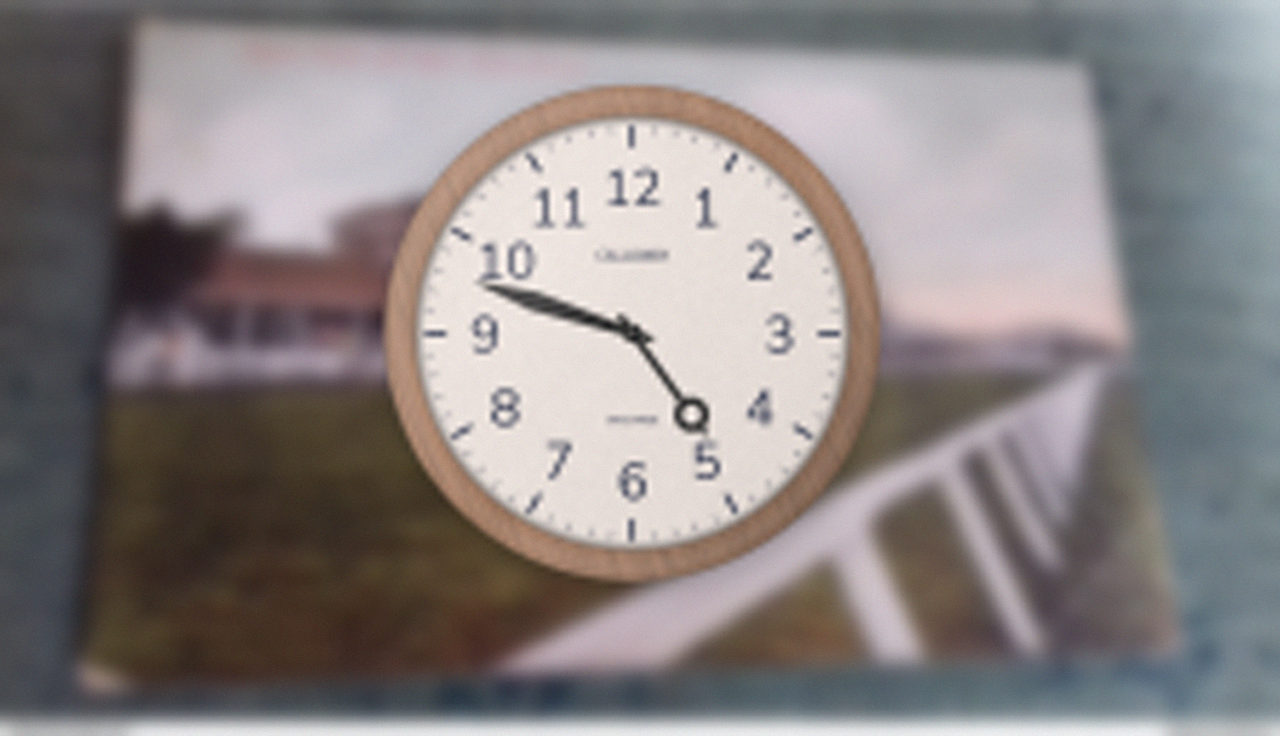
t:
4:48
